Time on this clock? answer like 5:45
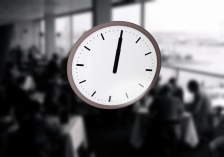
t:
12:00
